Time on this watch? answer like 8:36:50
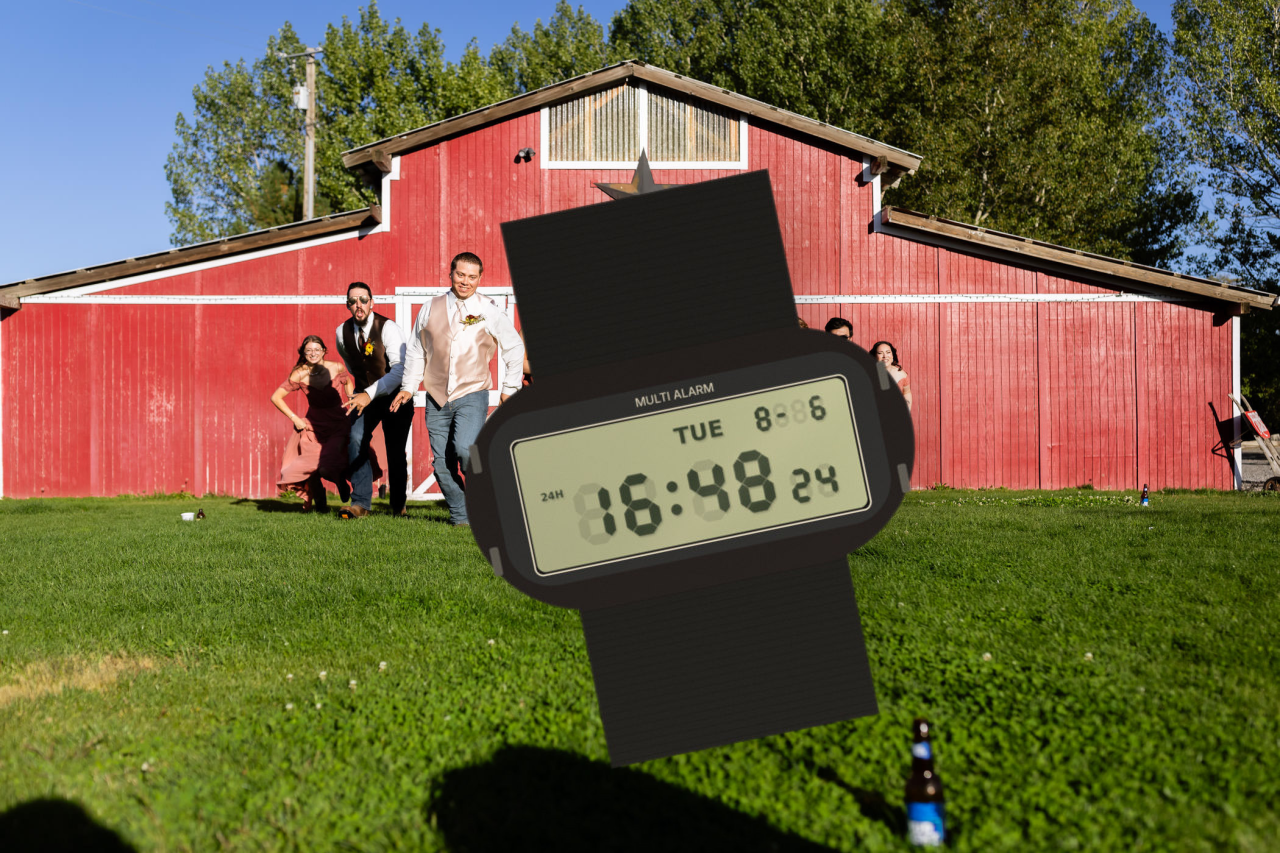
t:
16:48:24
